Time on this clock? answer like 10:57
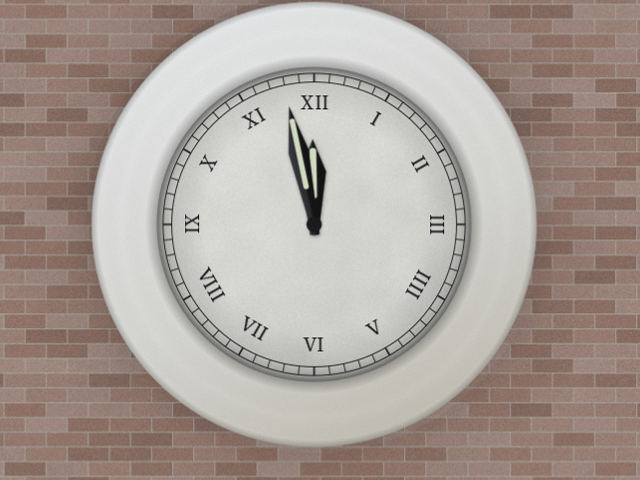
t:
11:58
